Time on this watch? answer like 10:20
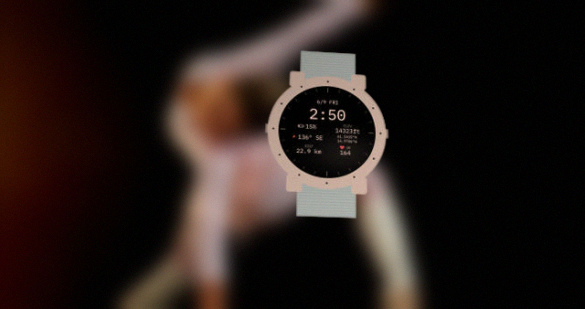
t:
2:50
